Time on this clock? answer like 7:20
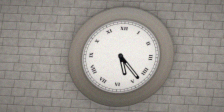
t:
5:23
